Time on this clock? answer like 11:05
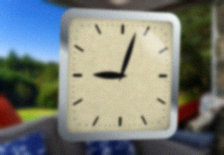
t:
9:03
